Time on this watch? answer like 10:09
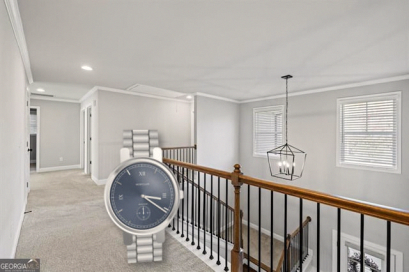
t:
3:21
